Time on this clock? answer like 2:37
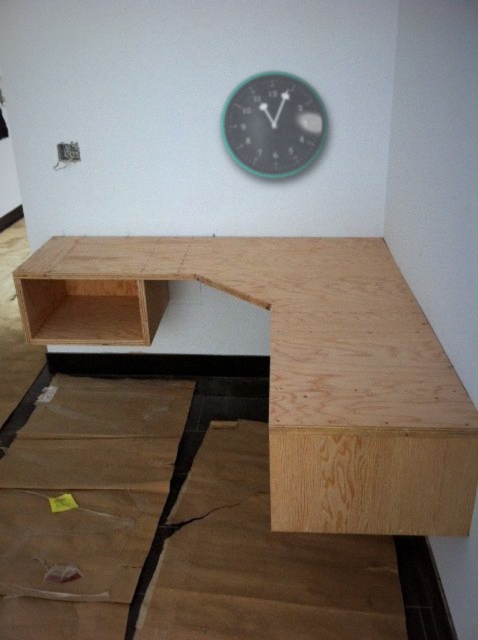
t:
11:04
